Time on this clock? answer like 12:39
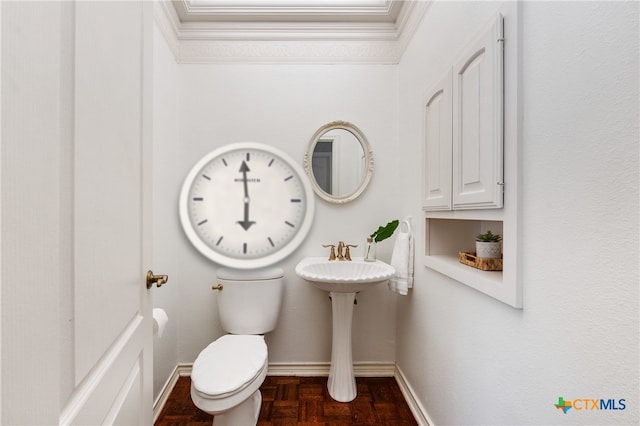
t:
5:59
